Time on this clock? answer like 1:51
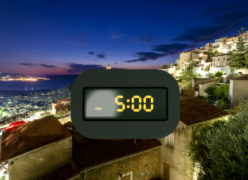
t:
5:00
